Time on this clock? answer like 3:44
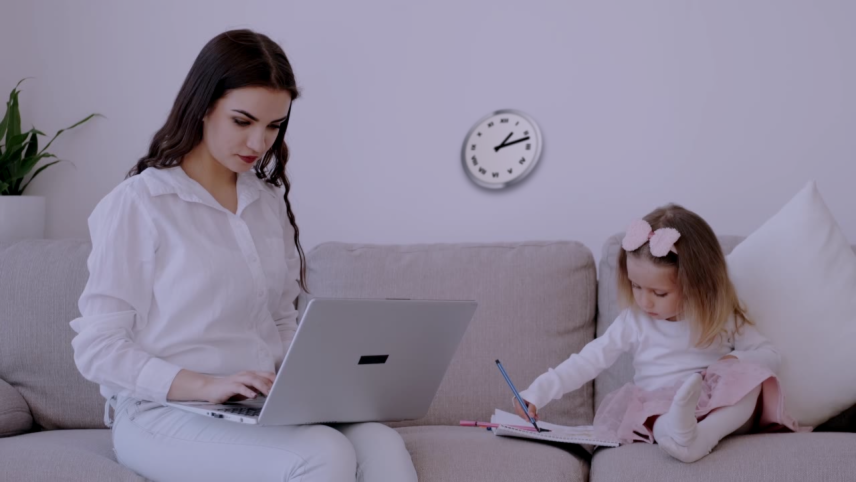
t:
1:12
